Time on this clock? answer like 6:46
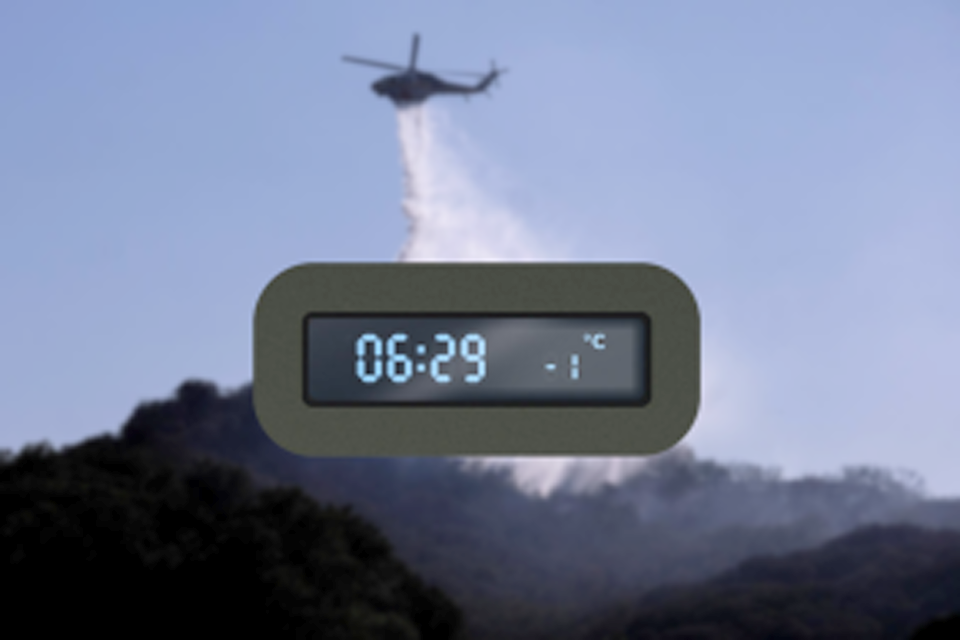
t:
6:29
